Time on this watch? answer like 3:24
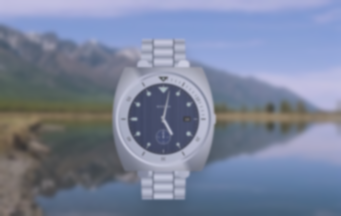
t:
5:02
